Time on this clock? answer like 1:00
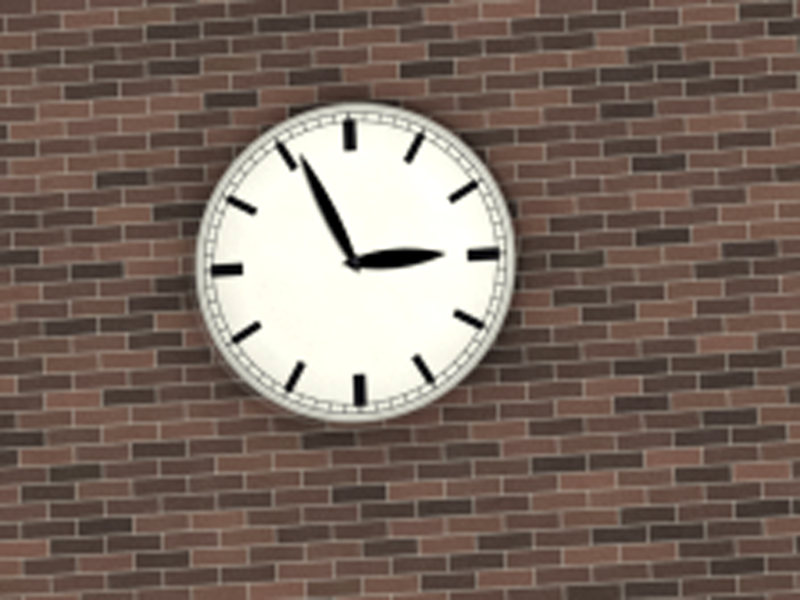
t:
2:56
